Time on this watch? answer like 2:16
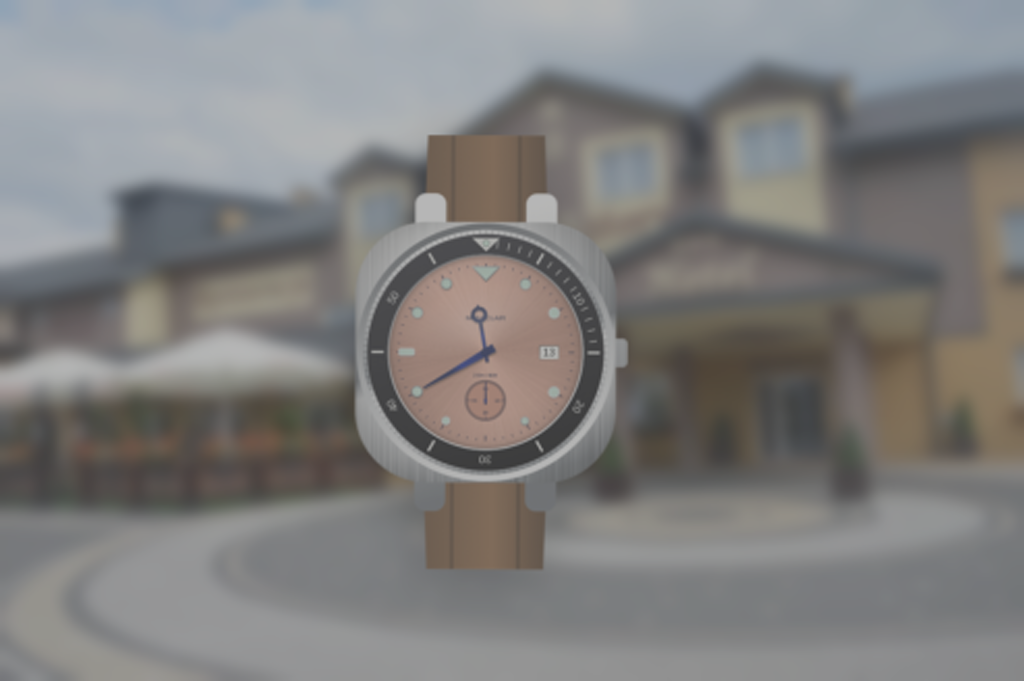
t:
11:40
